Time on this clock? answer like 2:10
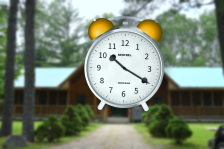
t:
10:20
